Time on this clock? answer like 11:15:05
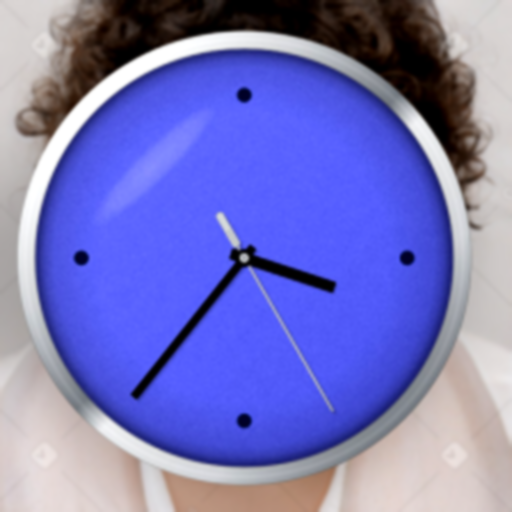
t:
3:36:25
